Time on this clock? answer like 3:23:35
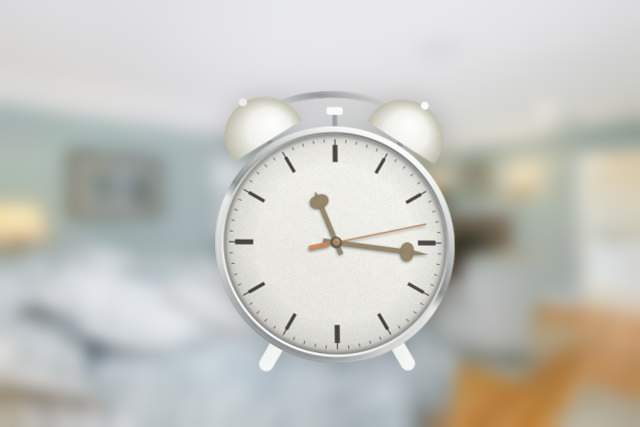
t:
11:16:13
